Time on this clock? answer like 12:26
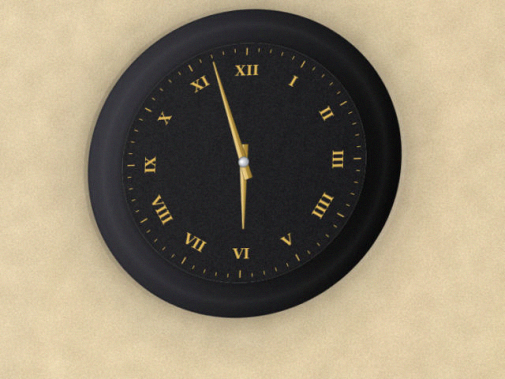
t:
5:57
